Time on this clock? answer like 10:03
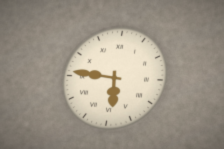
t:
5:46
